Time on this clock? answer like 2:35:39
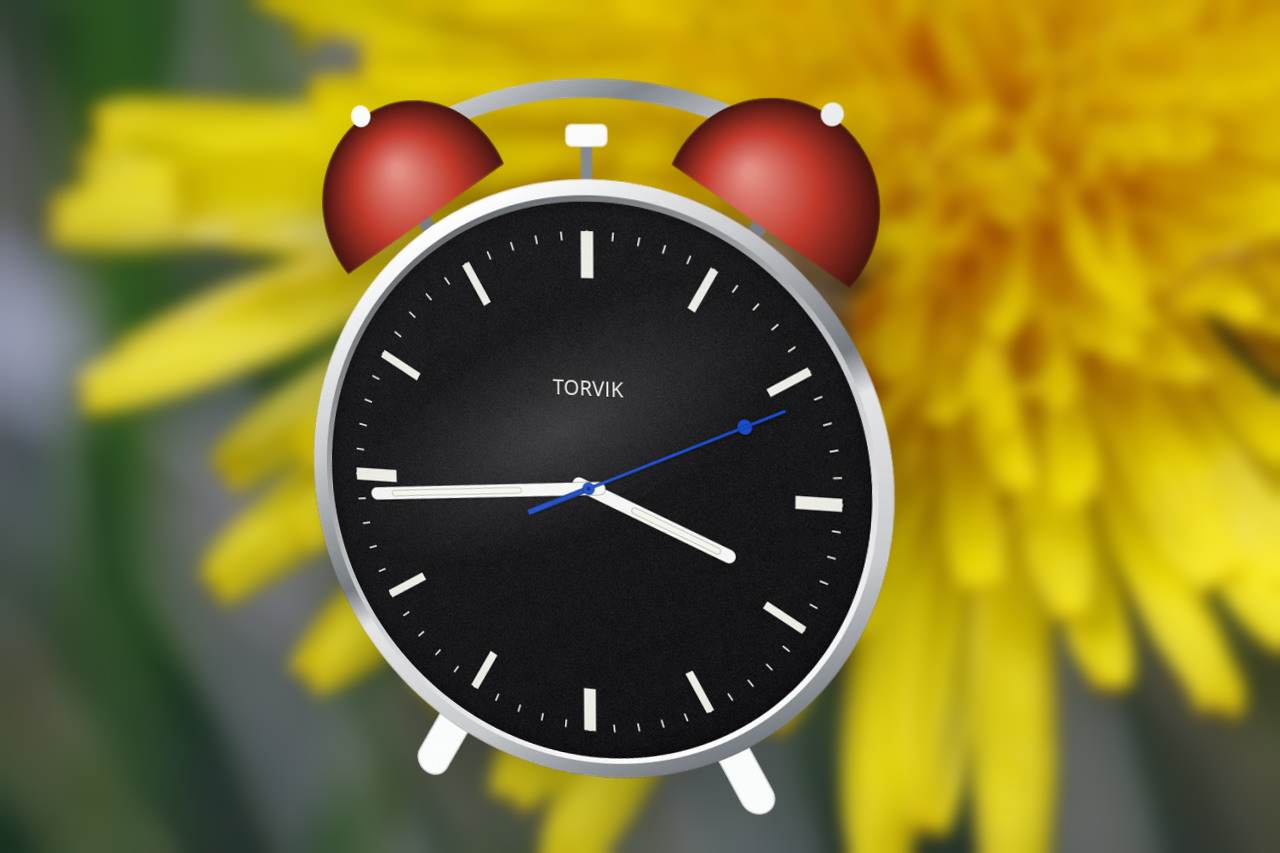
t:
3:44:11
